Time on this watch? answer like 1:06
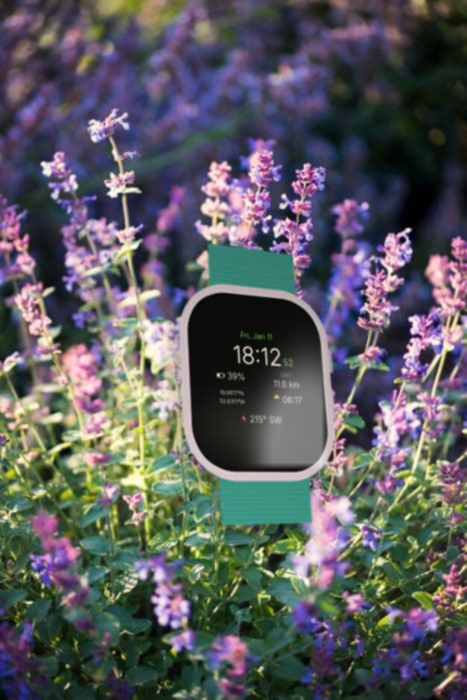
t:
18:12
